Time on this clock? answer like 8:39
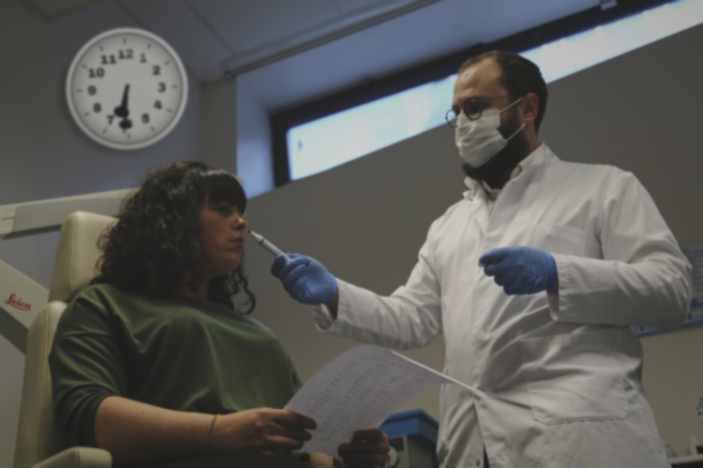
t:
6:31
